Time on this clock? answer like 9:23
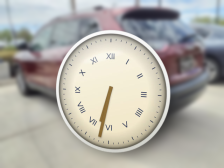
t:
6:32
